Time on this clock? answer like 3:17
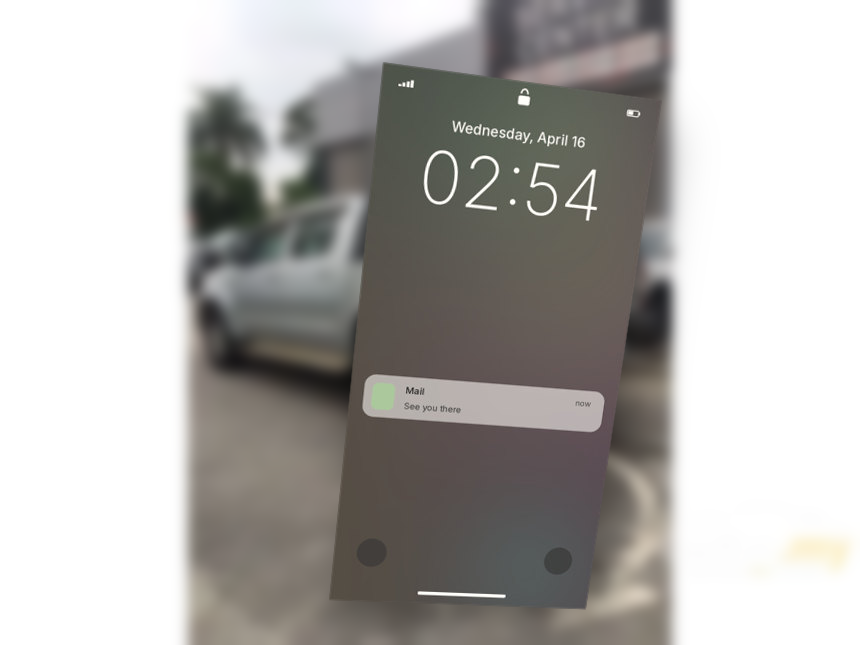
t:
2:54
